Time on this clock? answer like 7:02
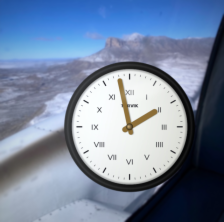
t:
1:58
